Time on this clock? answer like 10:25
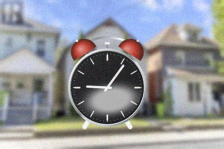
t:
9:06
